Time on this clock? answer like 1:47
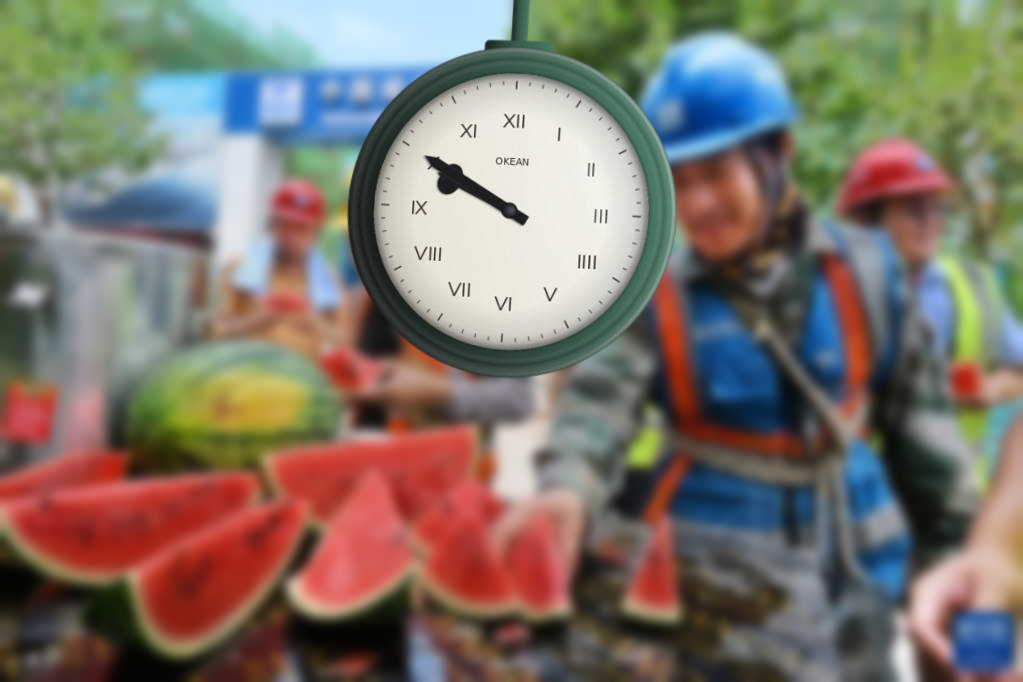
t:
9:50
